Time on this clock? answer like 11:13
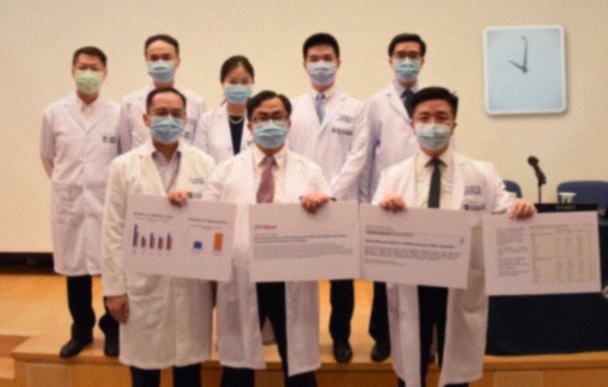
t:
10:01
